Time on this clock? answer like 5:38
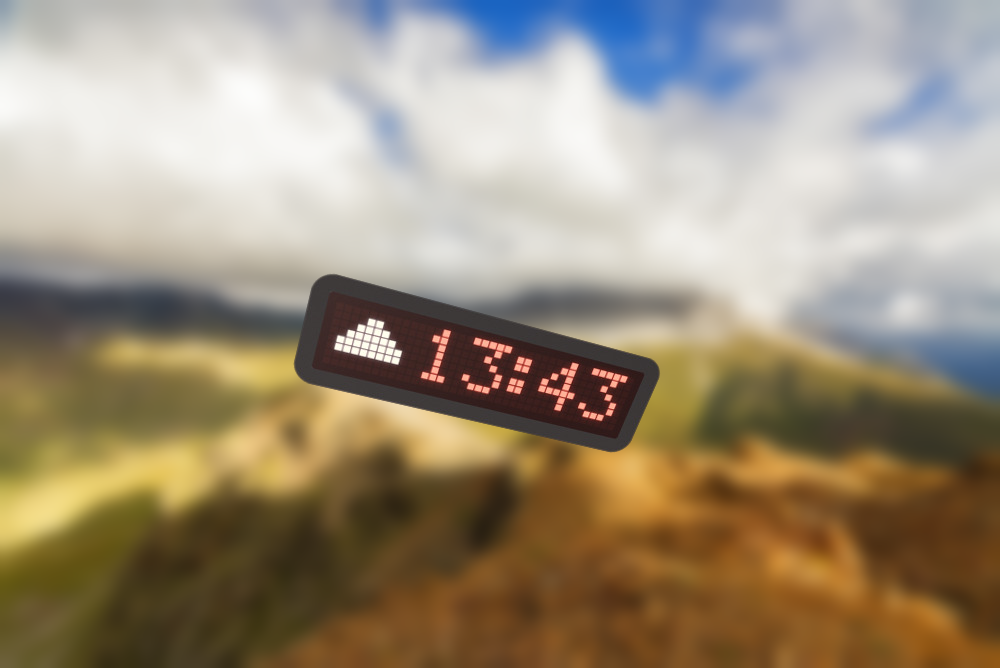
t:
13:43
